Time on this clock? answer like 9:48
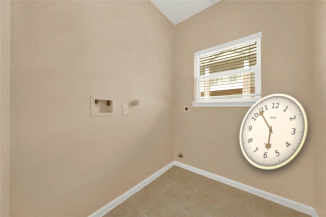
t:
5:53
